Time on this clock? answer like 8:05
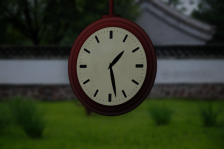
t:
1:28
